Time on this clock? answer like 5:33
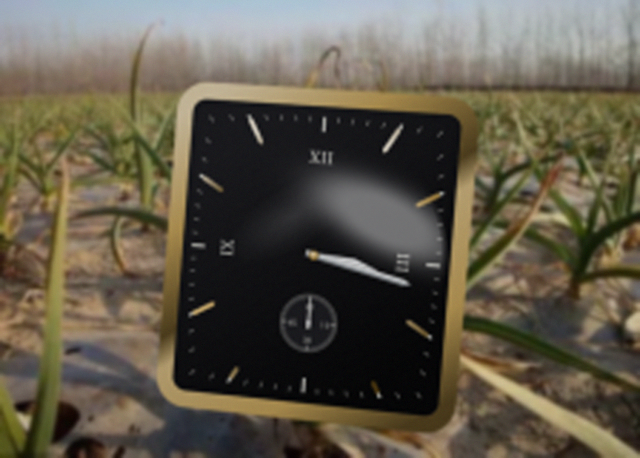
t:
3:17
